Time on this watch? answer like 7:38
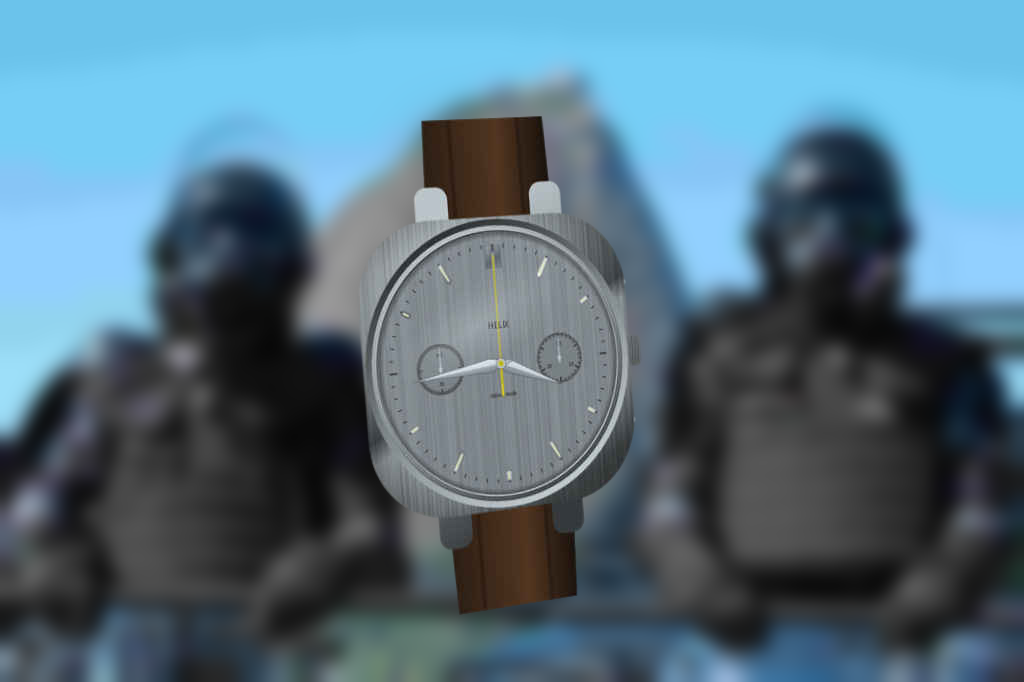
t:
3:44
